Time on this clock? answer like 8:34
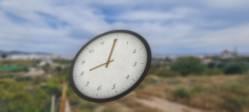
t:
8:00
